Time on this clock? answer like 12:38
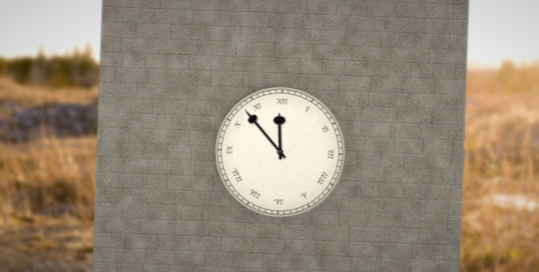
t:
11:53
